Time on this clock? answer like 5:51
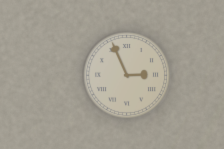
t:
2:56
